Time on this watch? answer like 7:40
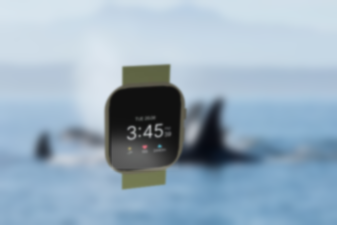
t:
3:45
